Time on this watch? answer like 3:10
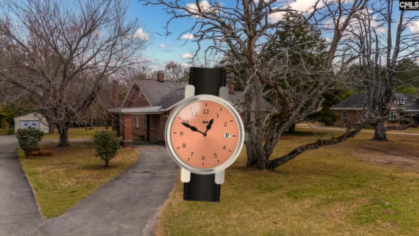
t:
12:49
